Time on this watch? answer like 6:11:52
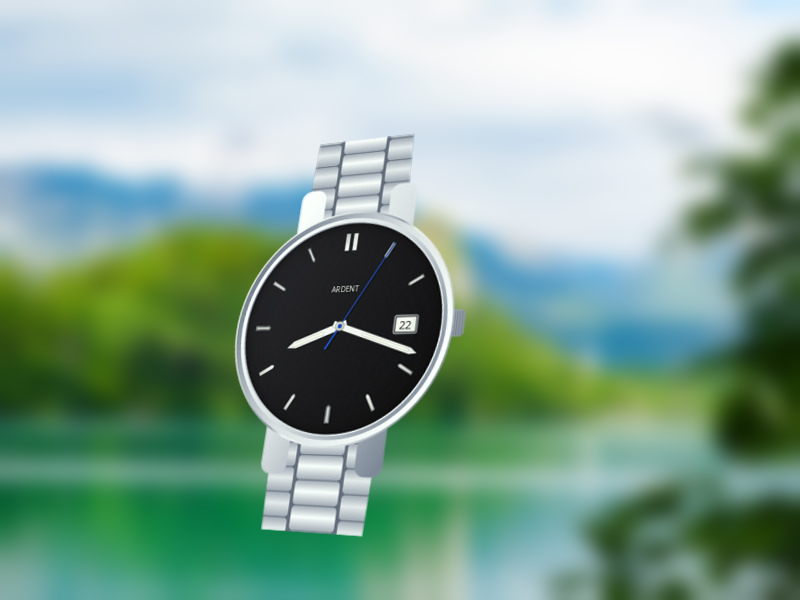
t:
8:18:05
